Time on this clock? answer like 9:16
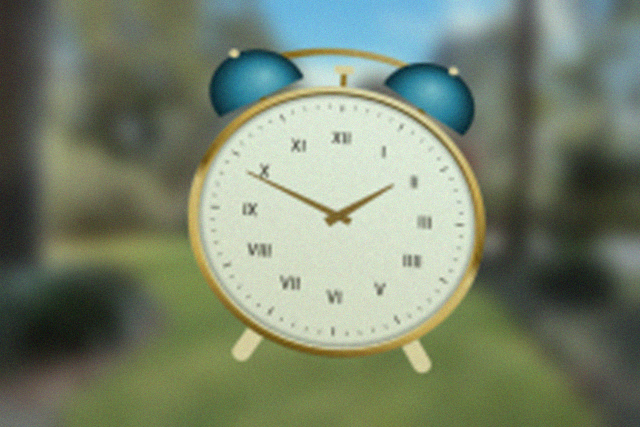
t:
1:49
